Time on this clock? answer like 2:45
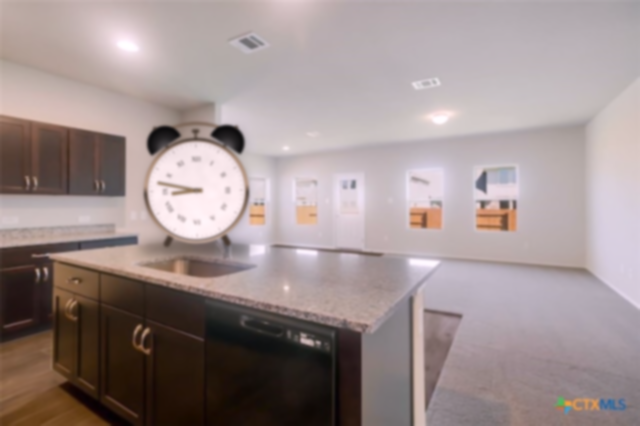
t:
8:47
